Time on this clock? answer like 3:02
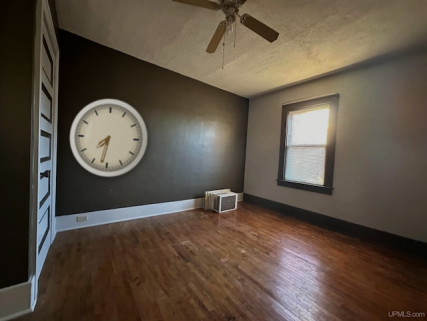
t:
7:32
